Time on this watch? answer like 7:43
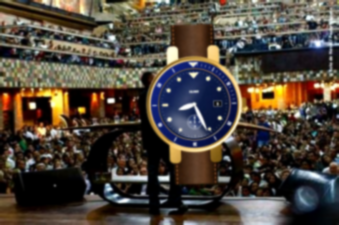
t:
8:26
